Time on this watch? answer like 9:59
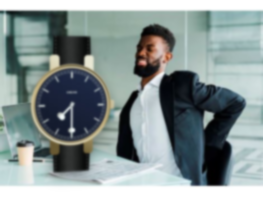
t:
7:30
